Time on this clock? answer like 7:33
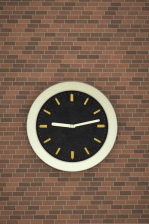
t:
9:13
